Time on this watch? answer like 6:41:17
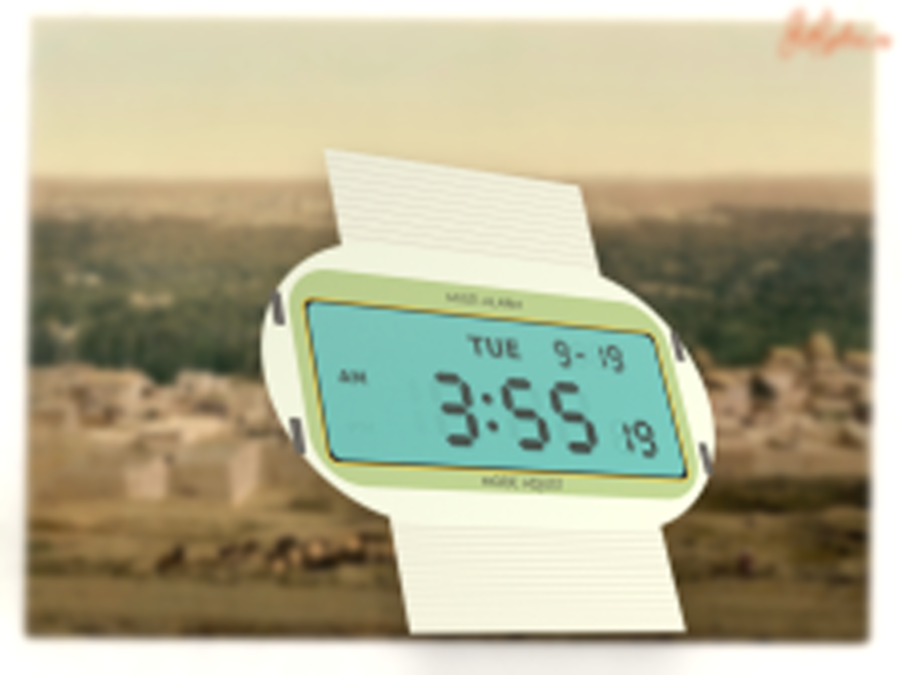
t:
3:55:19
